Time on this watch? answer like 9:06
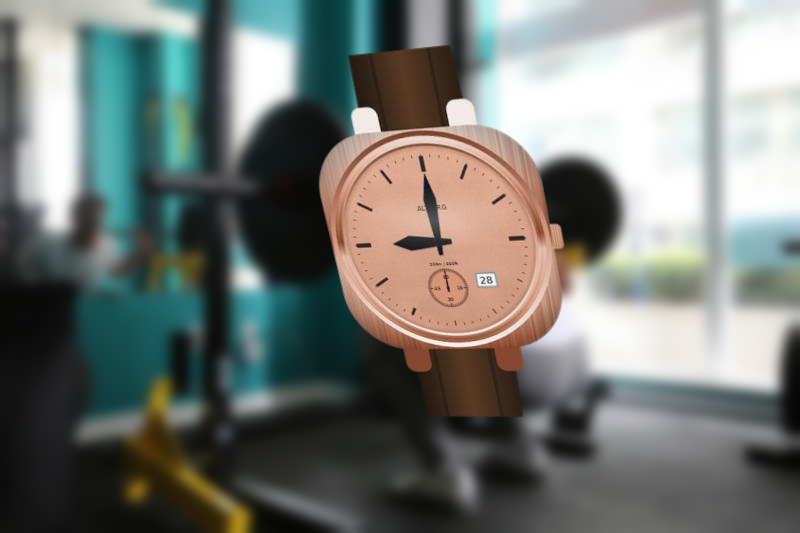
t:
9:00
